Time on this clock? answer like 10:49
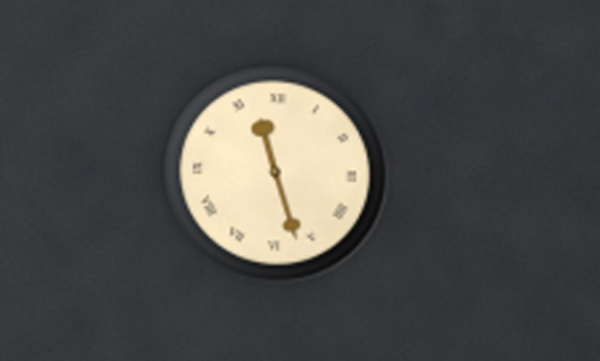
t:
11:27
